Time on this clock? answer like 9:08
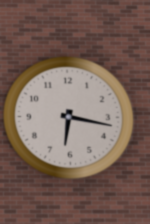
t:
6:17
